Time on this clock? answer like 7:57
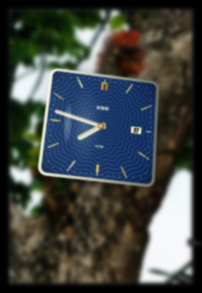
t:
7:47
